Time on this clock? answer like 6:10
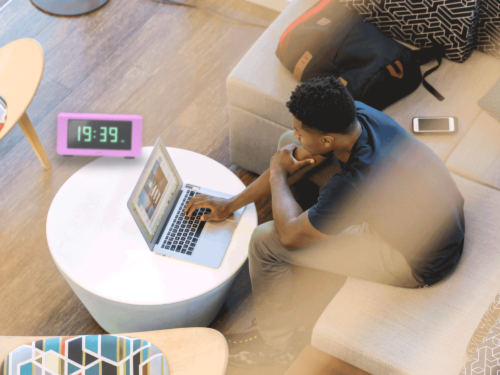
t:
19:39
